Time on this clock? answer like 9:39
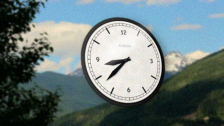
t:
8:38
